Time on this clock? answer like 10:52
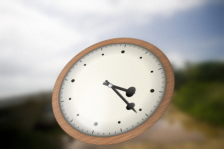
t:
3:21
